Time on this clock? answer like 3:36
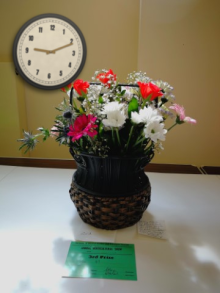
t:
9:11
